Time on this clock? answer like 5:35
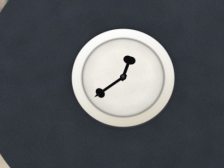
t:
12:39
